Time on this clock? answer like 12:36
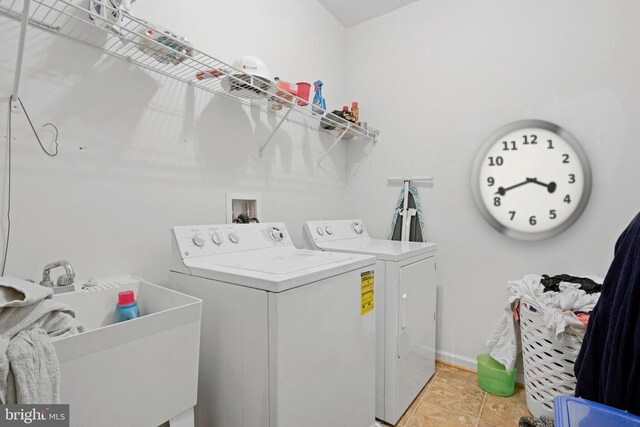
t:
3:42
